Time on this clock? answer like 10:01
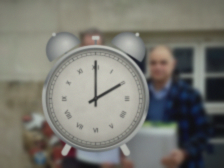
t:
2:00
